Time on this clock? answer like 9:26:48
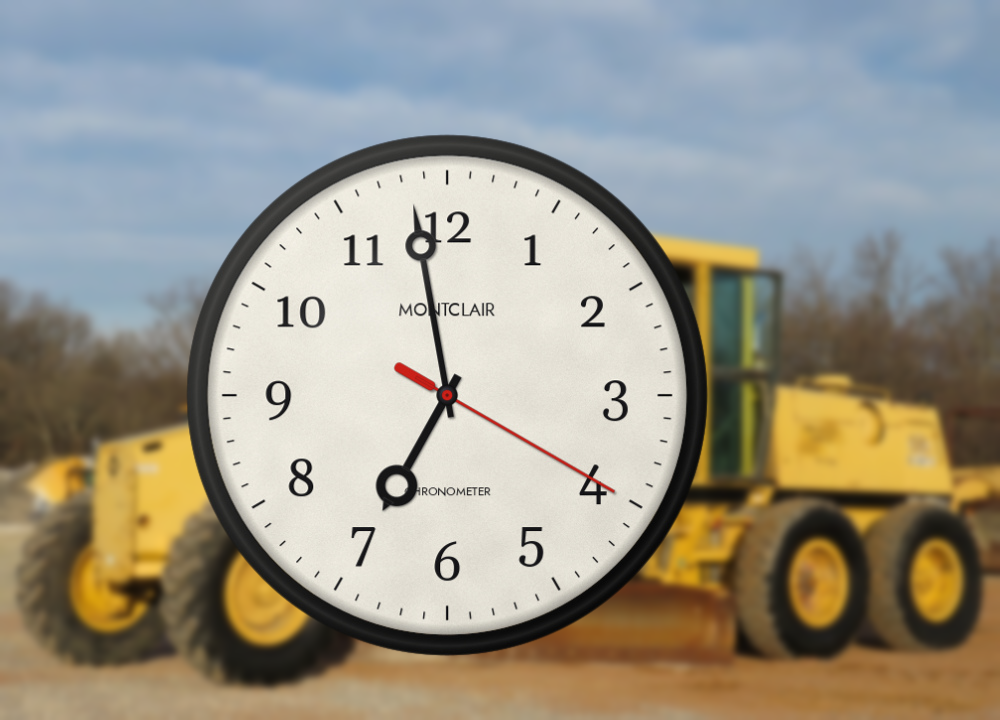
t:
6:58:20
